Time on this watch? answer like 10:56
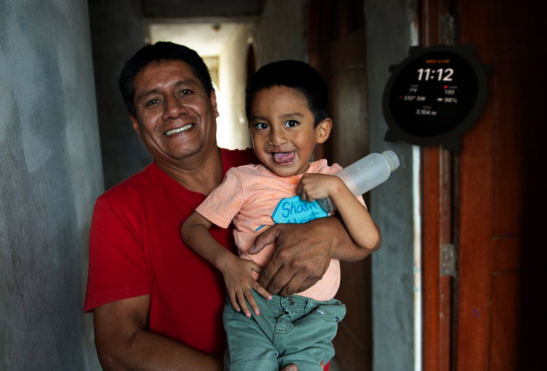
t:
11:12
